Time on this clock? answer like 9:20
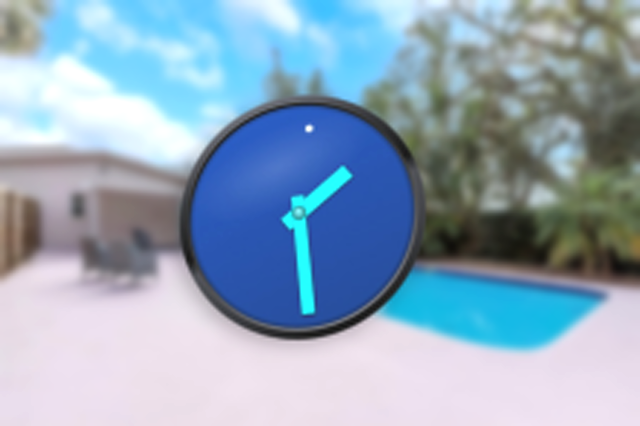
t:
1:28
